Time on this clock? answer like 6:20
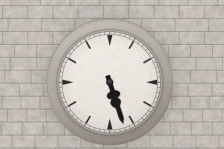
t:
5:27
